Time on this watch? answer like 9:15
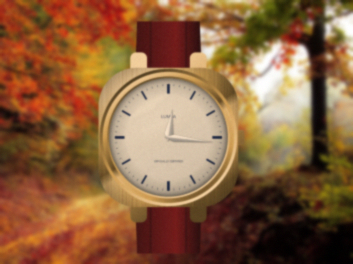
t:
12:16
